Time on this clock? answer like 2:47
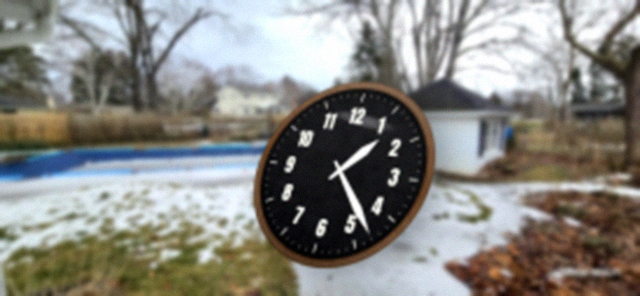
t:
1:23
